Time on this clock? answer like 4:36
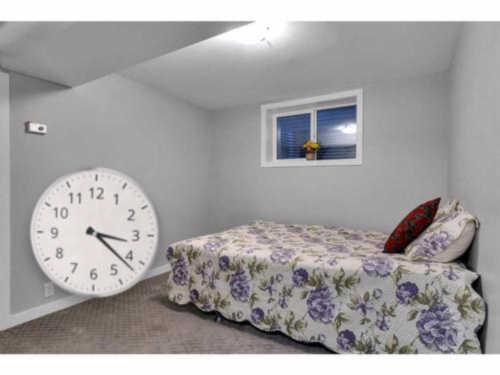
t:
3:22
